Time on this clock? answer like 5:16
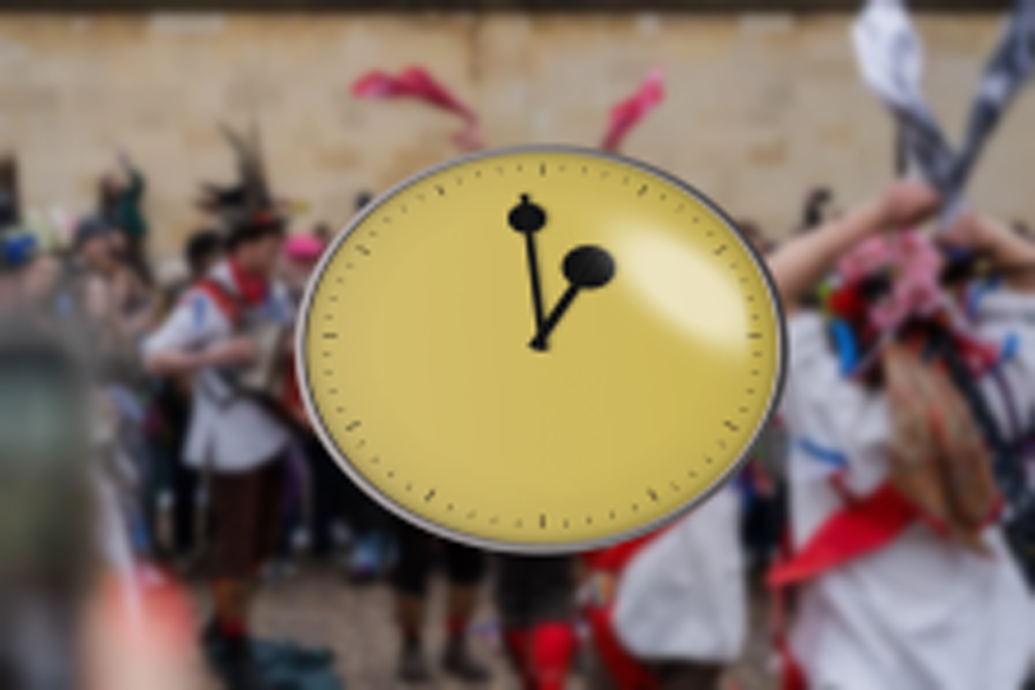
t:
12:59
